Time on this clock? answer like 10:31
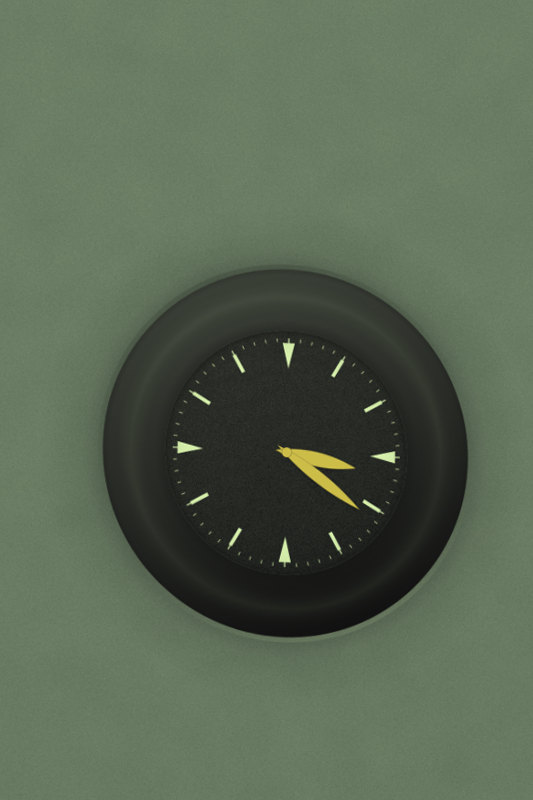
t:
3:21
